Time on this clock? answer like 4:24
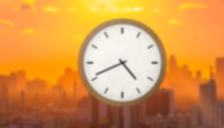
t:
4:41
